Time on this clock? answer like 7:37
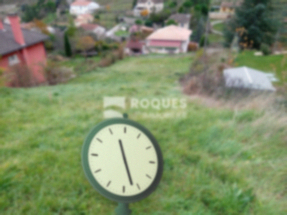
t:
11:27
